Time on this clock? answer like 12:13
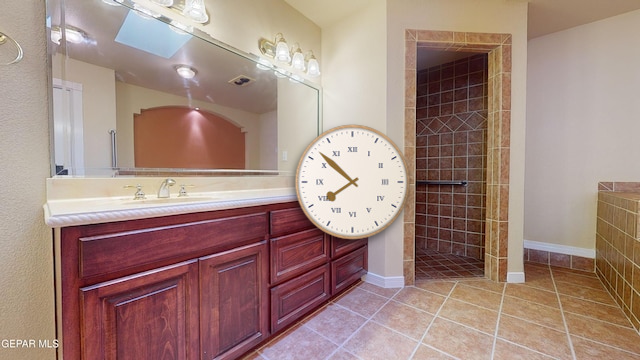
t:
7:52
